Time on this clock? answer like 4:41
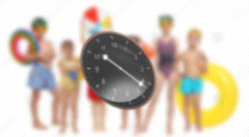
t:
10:22
